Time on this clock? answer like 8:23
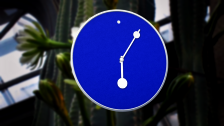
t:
6:06
